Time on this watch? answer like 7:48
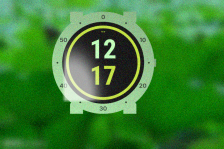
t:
12:17
